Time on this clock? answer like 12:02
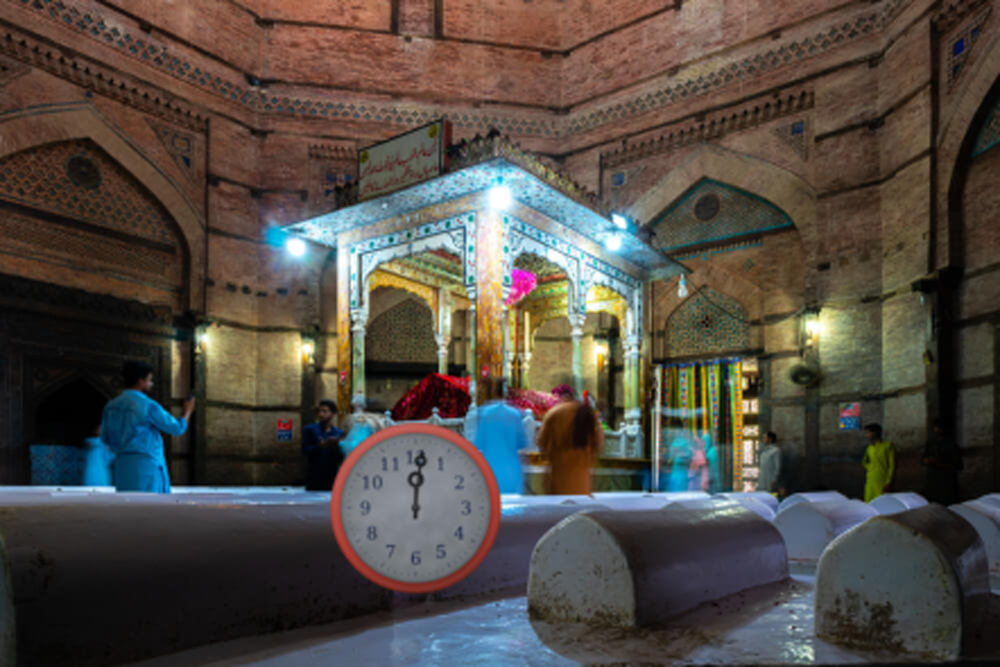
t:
12:01
